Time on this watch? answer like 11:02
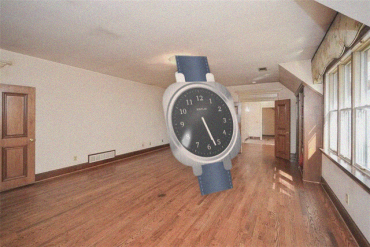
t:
5:27
